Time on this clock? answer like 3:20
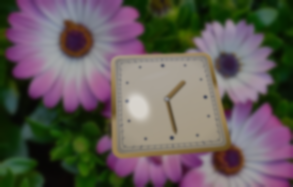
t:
1:29
